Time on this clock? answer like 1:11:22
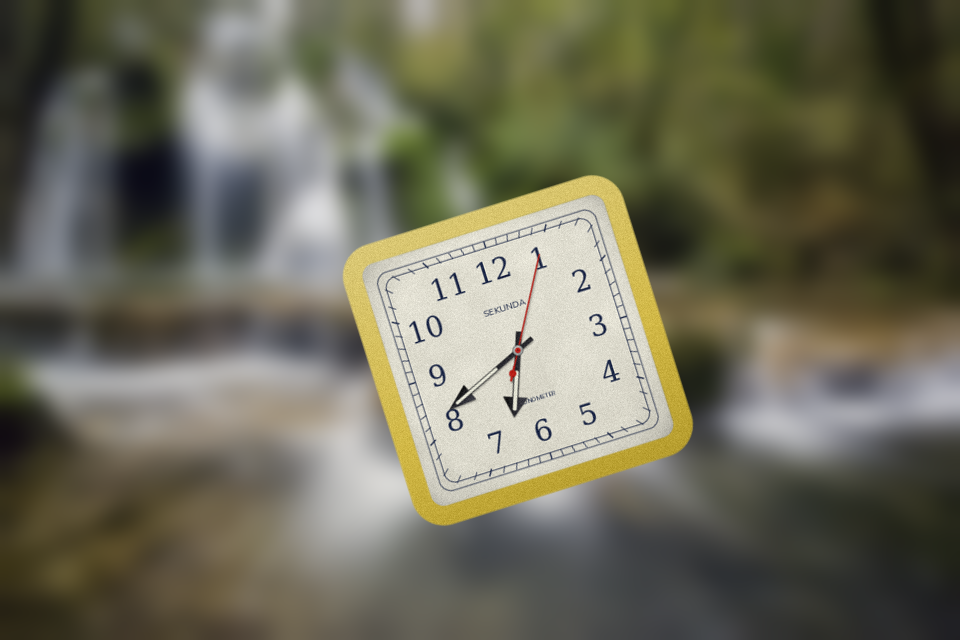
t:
6:41:05
